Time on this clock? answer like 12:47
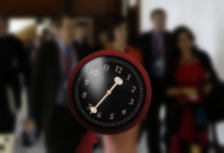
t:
12:33
